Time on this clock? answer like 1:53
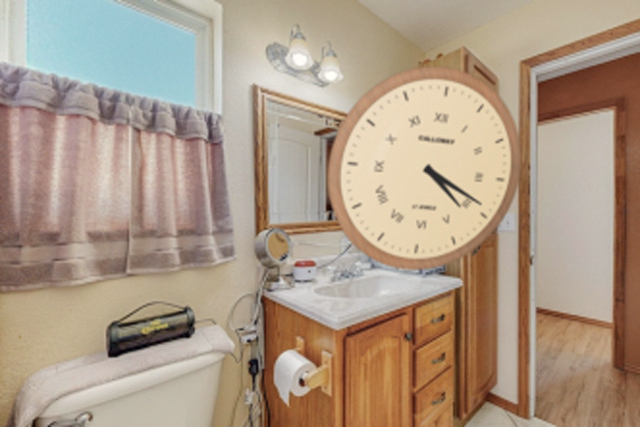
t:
4:19
